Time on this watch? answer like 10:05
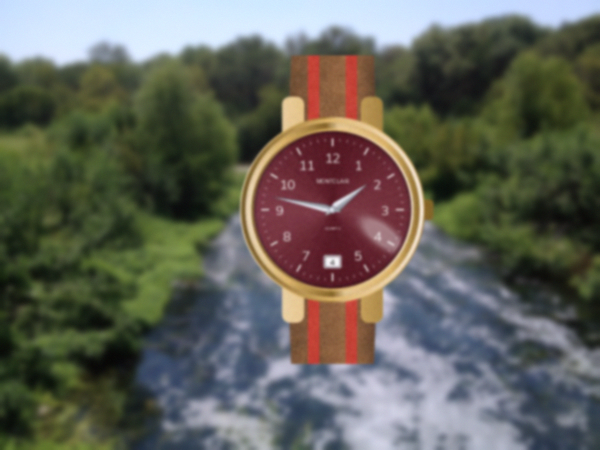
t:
1:47
